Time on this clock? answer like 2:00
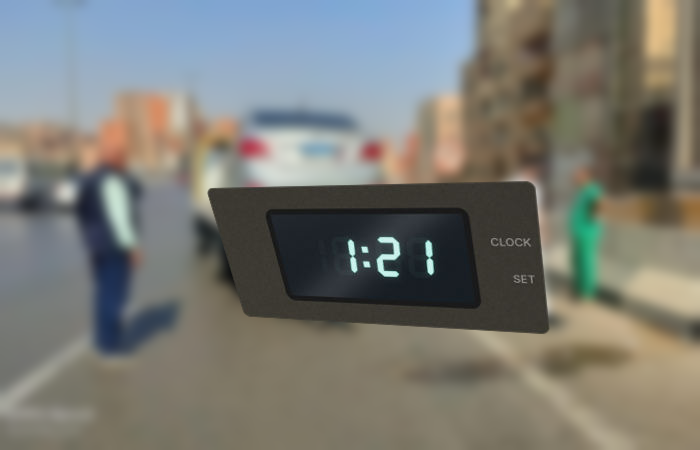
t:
1:21
